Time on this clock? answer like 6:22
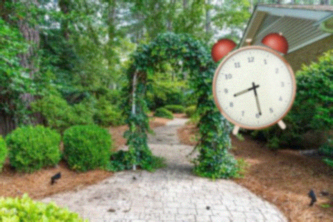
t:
8:29
